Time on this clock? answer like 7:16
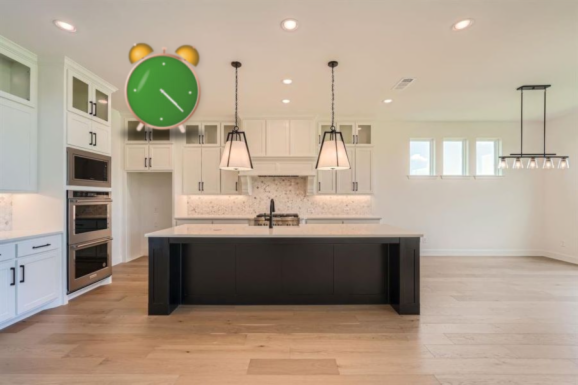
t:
4:22
